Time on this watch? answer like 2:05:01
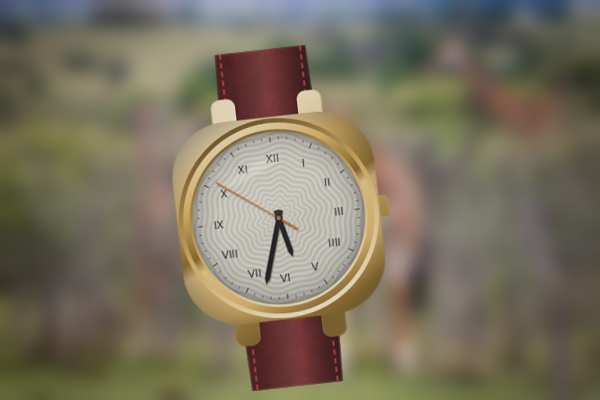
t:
5:32:51
